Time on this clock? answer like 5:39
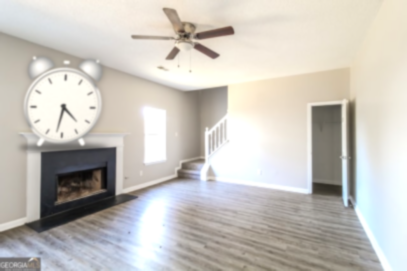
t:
4:32
